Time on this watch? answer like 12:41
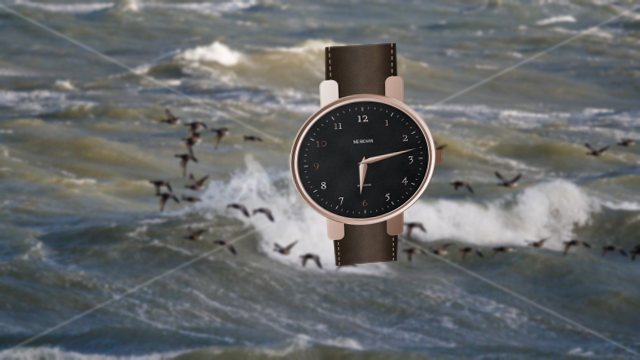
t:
6:13
